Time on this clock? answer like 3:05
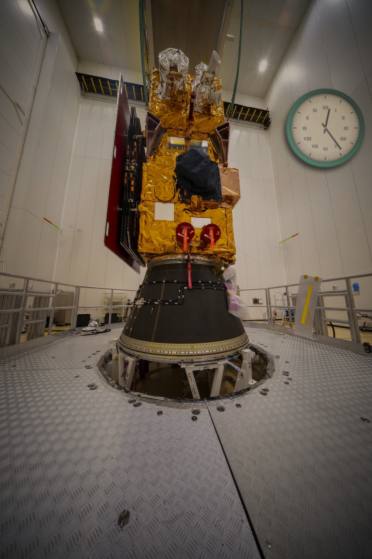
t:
12:24
